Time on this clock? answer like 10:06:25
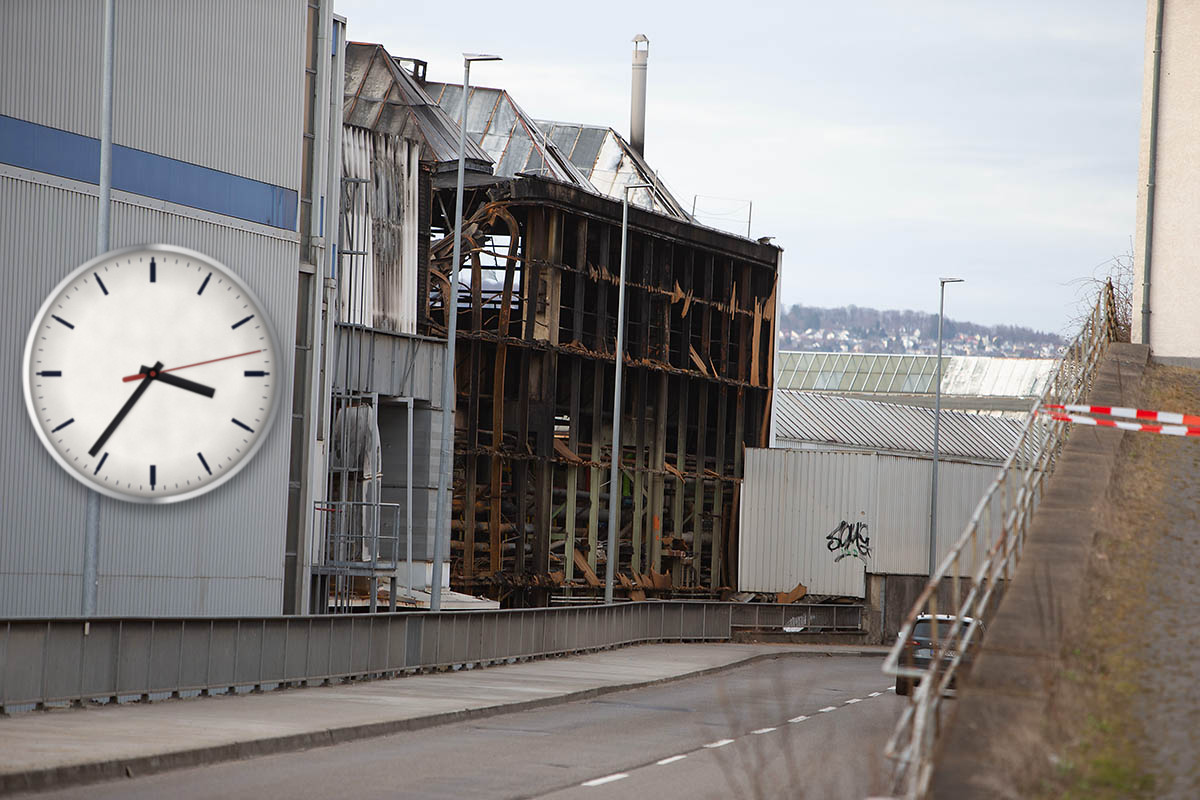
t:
3:36:13
